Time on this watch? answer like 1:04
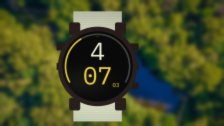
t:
4:07
